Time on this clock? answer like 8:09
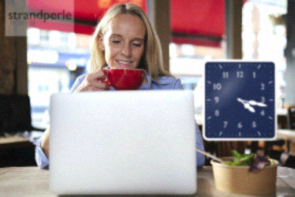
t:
4:17
